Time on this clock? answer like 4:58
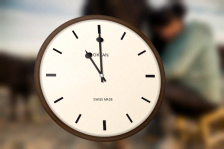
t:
11:00
